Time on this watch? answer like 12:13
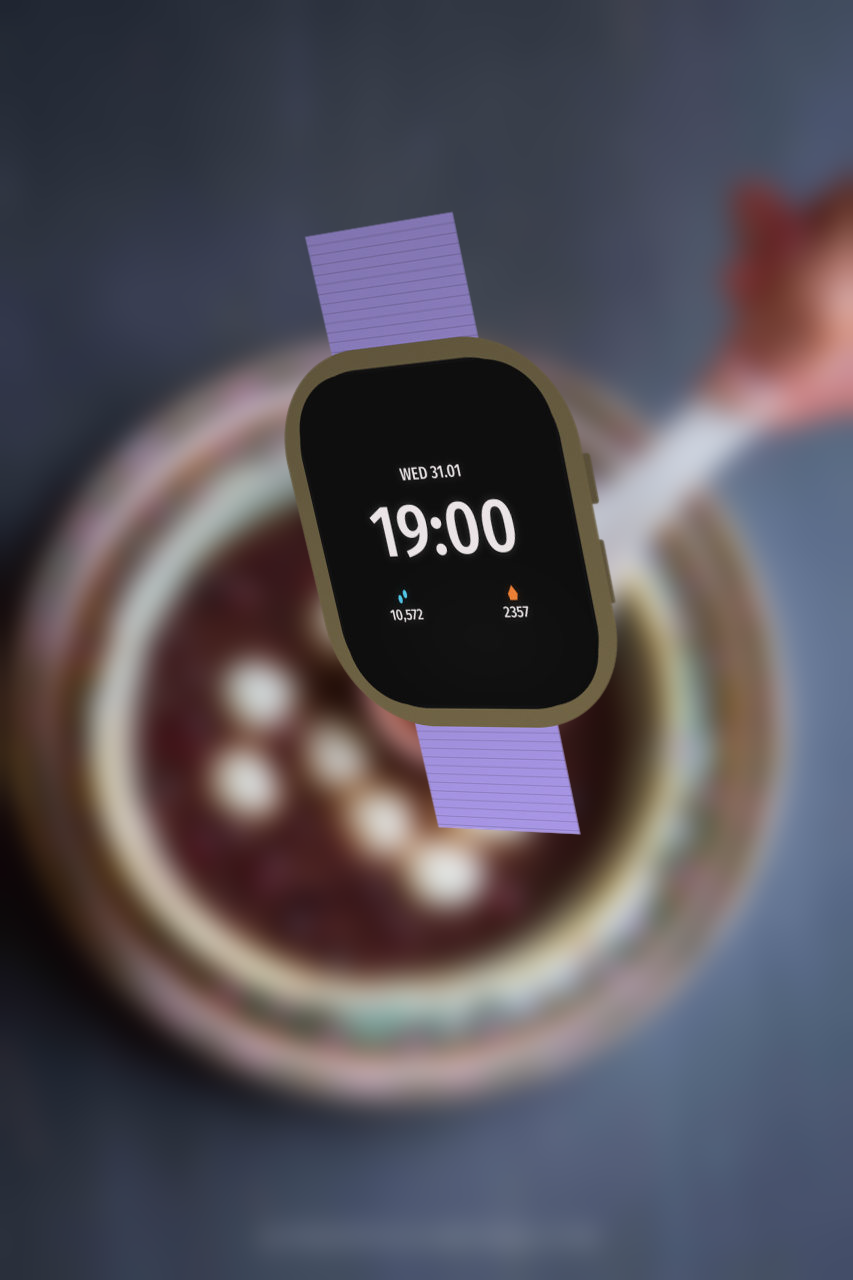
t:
19:00
